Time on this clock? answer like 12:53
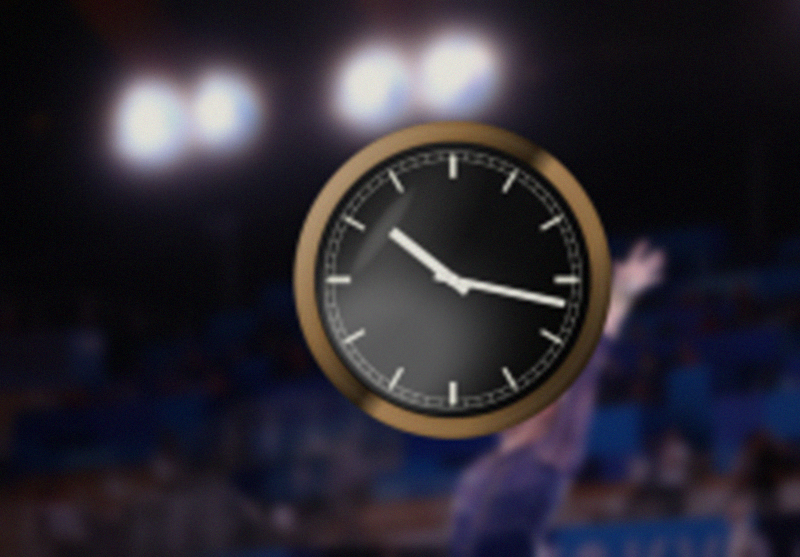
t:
10:17
